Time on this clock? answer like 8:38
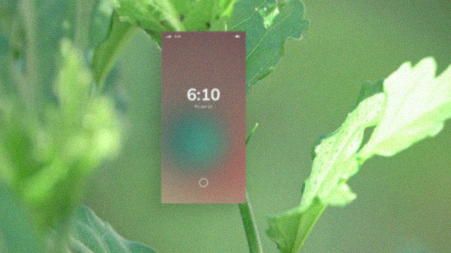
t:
6:10
